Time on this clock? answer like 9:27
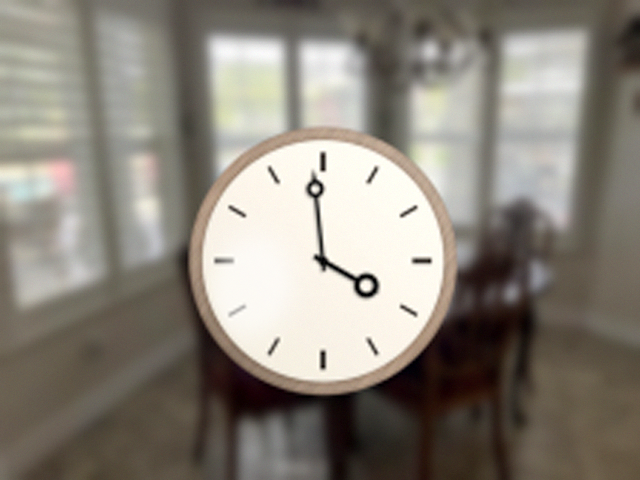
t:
3:59
